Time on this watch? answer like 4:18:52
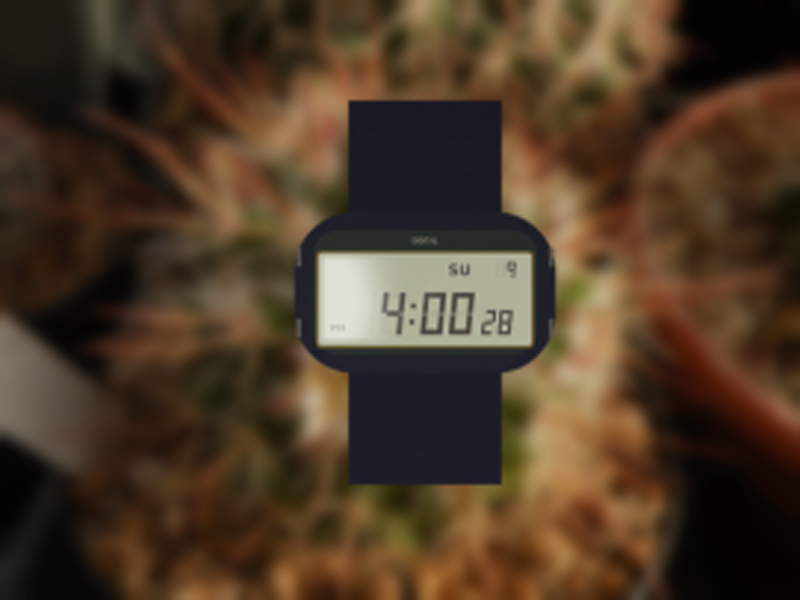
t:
4:00:28
